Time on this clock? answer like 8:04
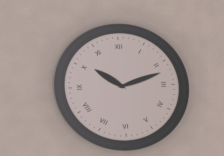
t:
10:12
